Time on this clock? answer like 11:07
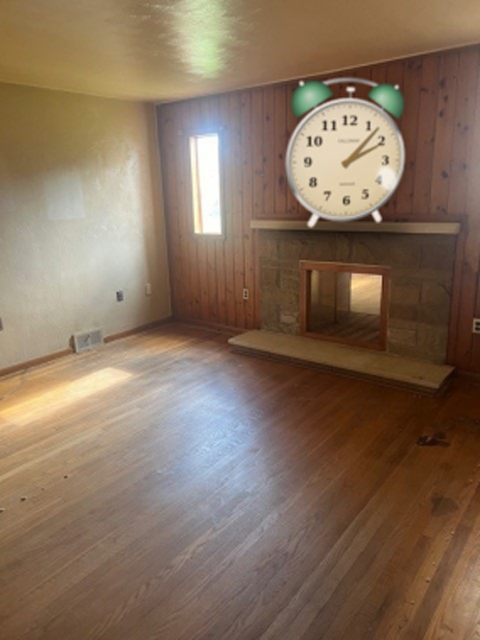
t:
2:07
